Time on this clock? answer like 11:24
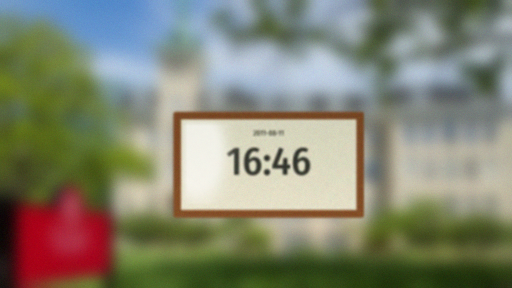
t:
16:46
